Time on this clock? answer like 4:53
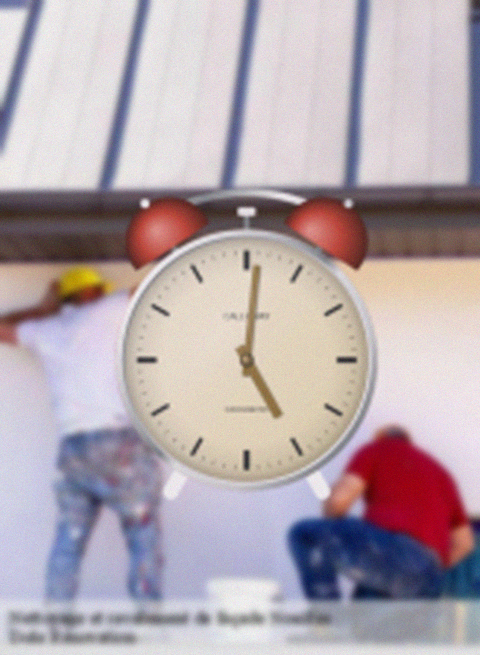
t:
5:01
